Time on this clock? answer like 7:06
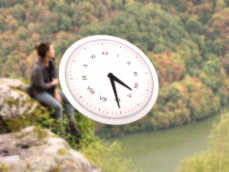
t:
4:30
